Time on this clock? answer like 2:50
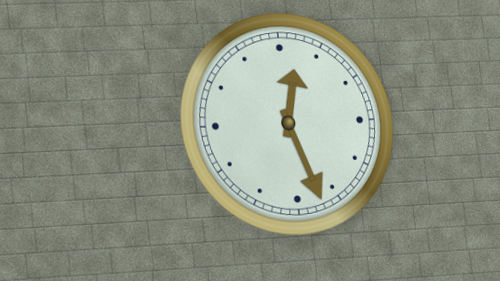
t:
12:27
